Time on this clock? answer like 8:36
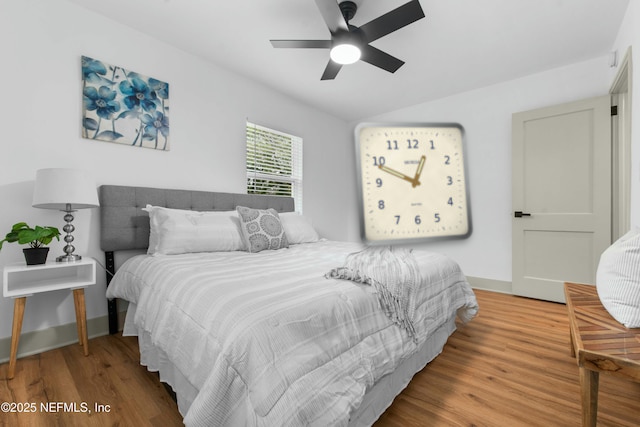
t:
12:49
